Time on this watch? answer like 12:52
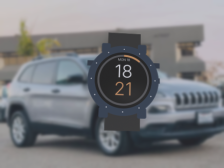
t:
18:21
